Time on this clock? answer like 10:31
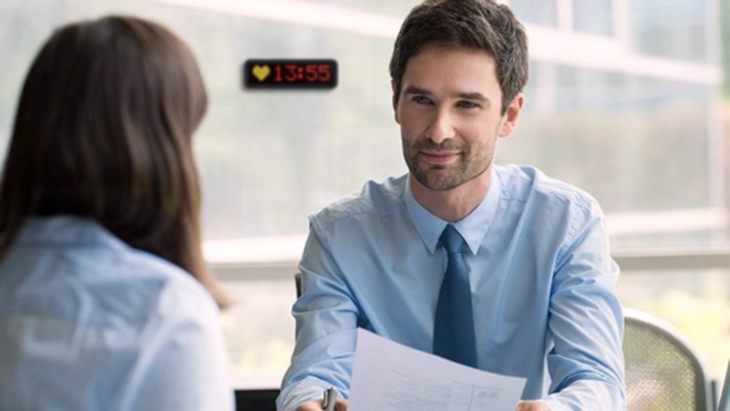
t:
13:55
